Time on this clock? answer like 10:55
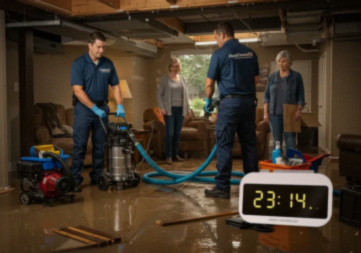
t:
23:14
